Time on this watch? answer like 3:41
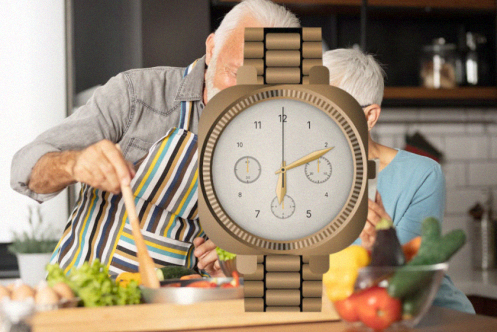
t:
6:11
